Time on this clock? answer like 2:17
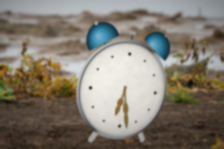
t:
6:28
